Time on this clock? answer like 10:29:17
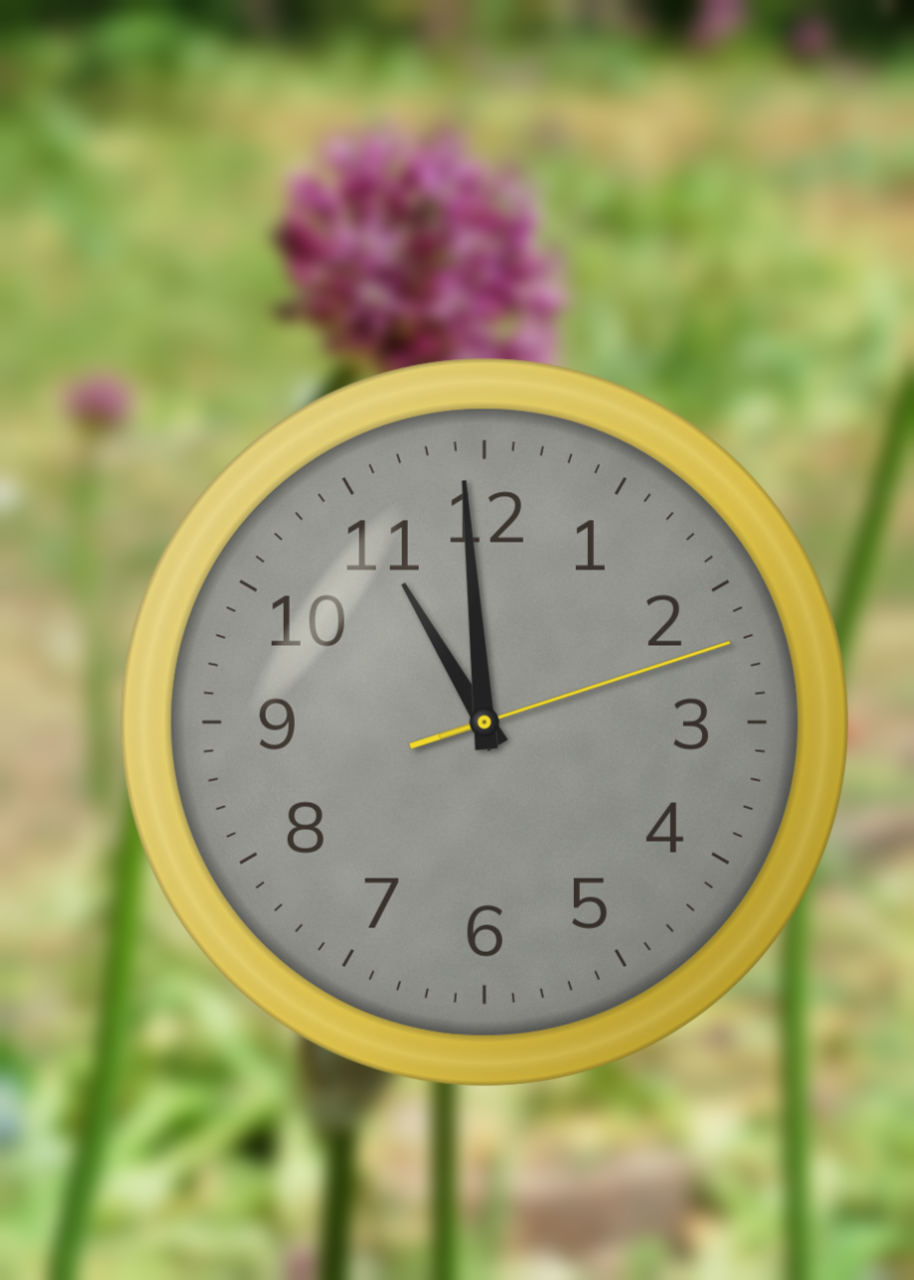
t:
10:59:12
